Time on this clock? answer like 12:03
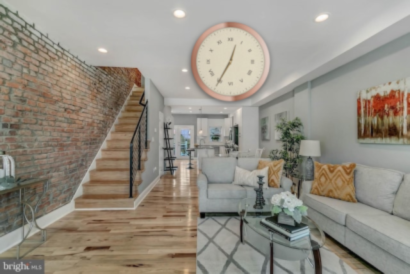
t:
12:35
